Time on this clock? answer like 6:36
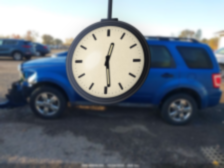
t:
12:29
